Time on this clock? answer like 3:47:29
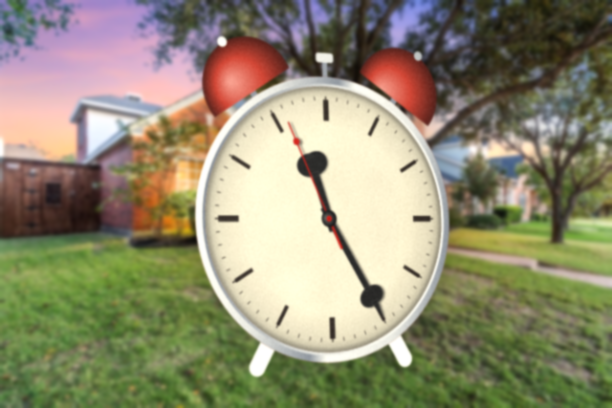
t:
11:24:56
